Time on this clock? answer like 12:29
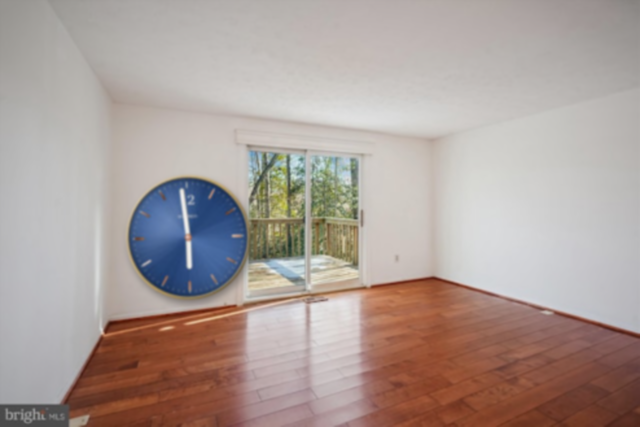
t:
5:59
